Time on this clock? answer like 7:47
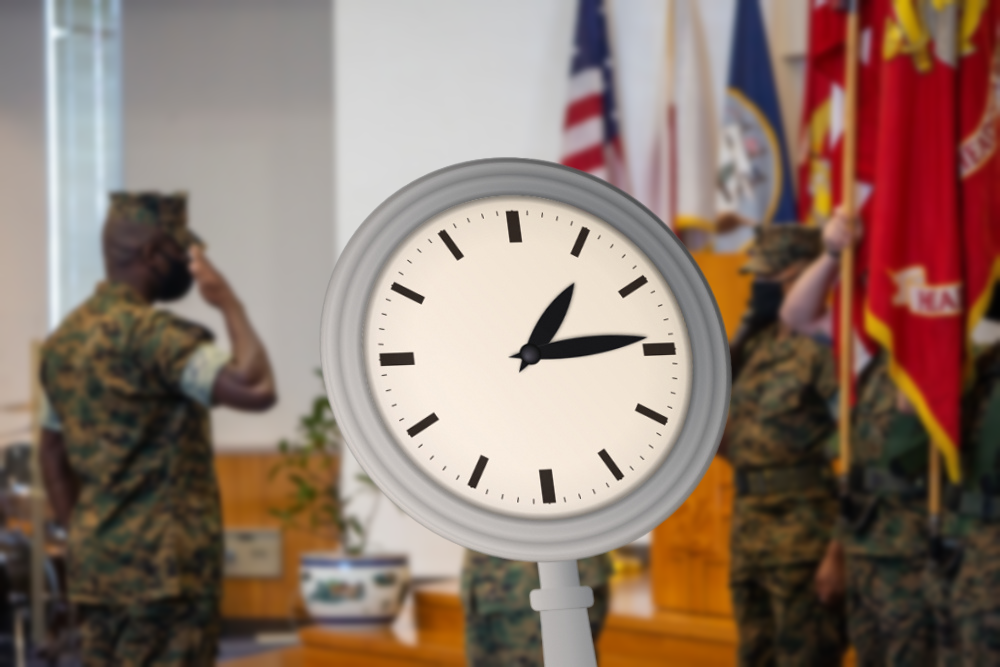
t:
1:14
